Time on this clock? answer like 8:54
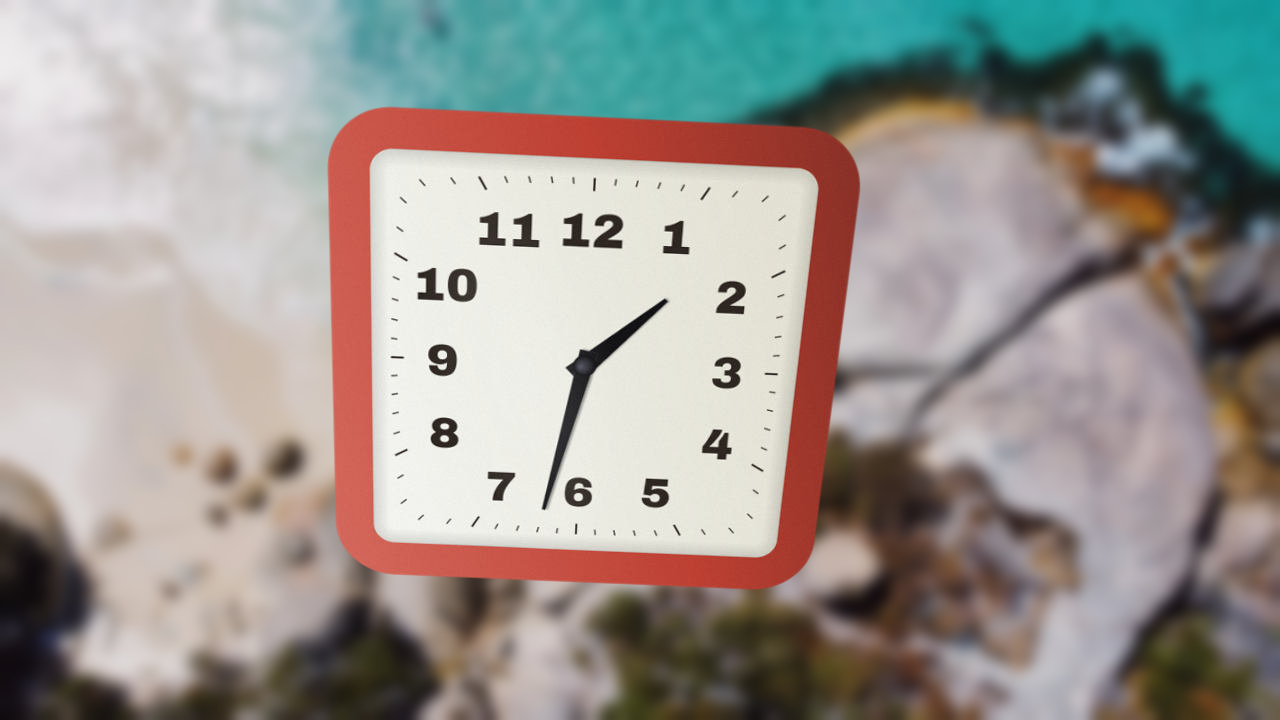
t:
1:32
